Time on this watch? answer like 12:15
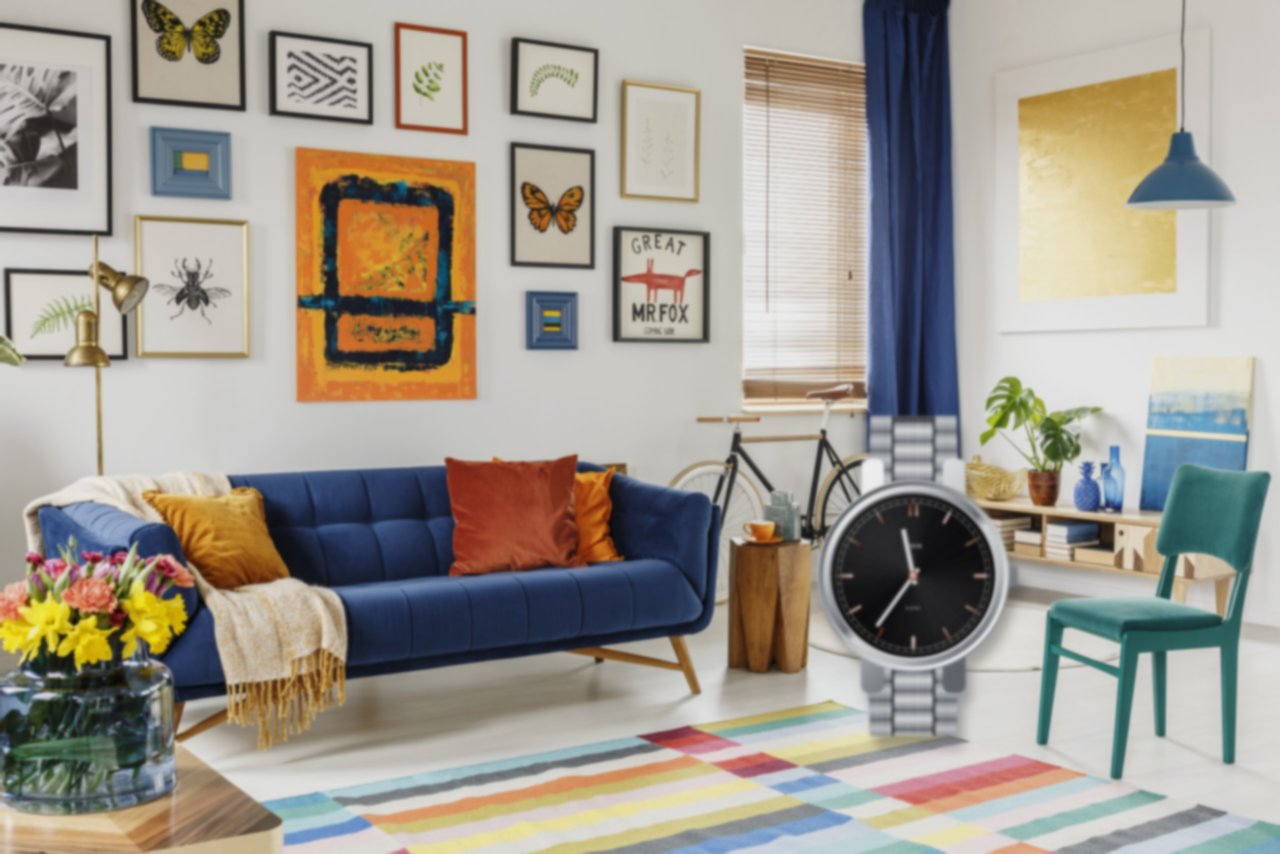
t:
11:36
